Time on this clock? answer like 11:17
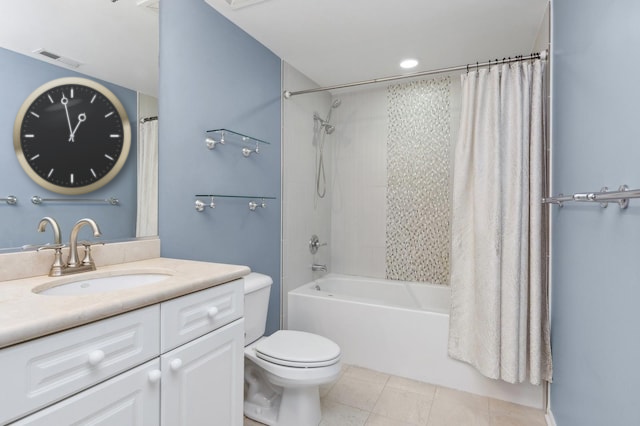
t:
12:58
